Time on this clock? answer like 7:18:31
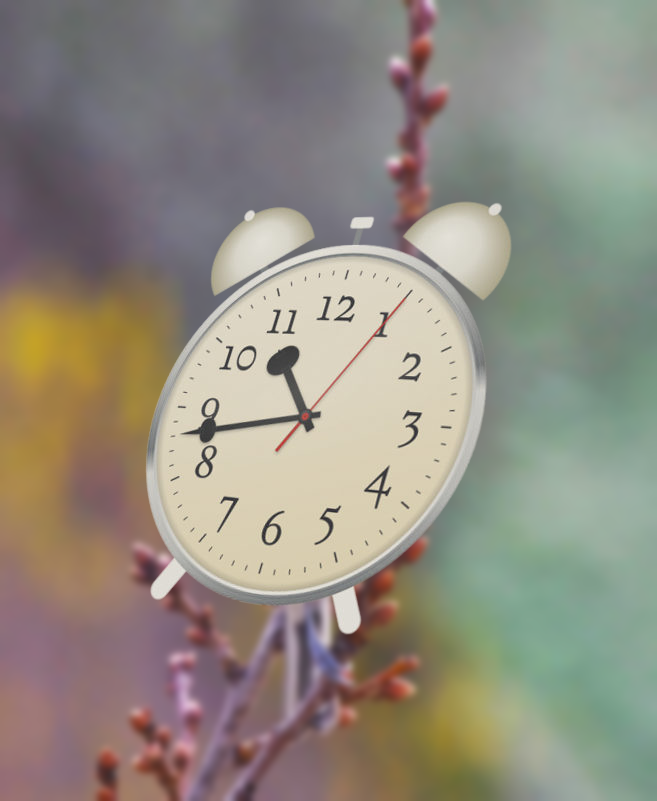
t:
10:43:05
